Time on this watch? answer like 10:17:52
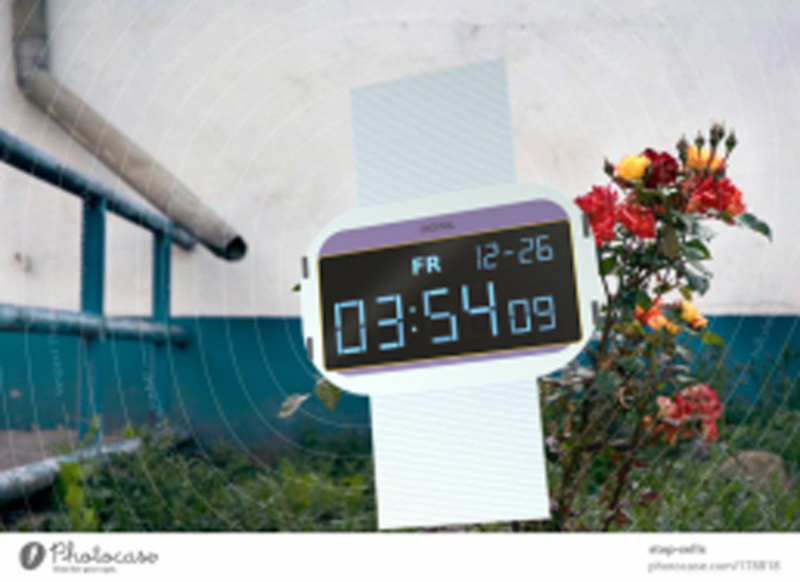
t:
3:54:09
